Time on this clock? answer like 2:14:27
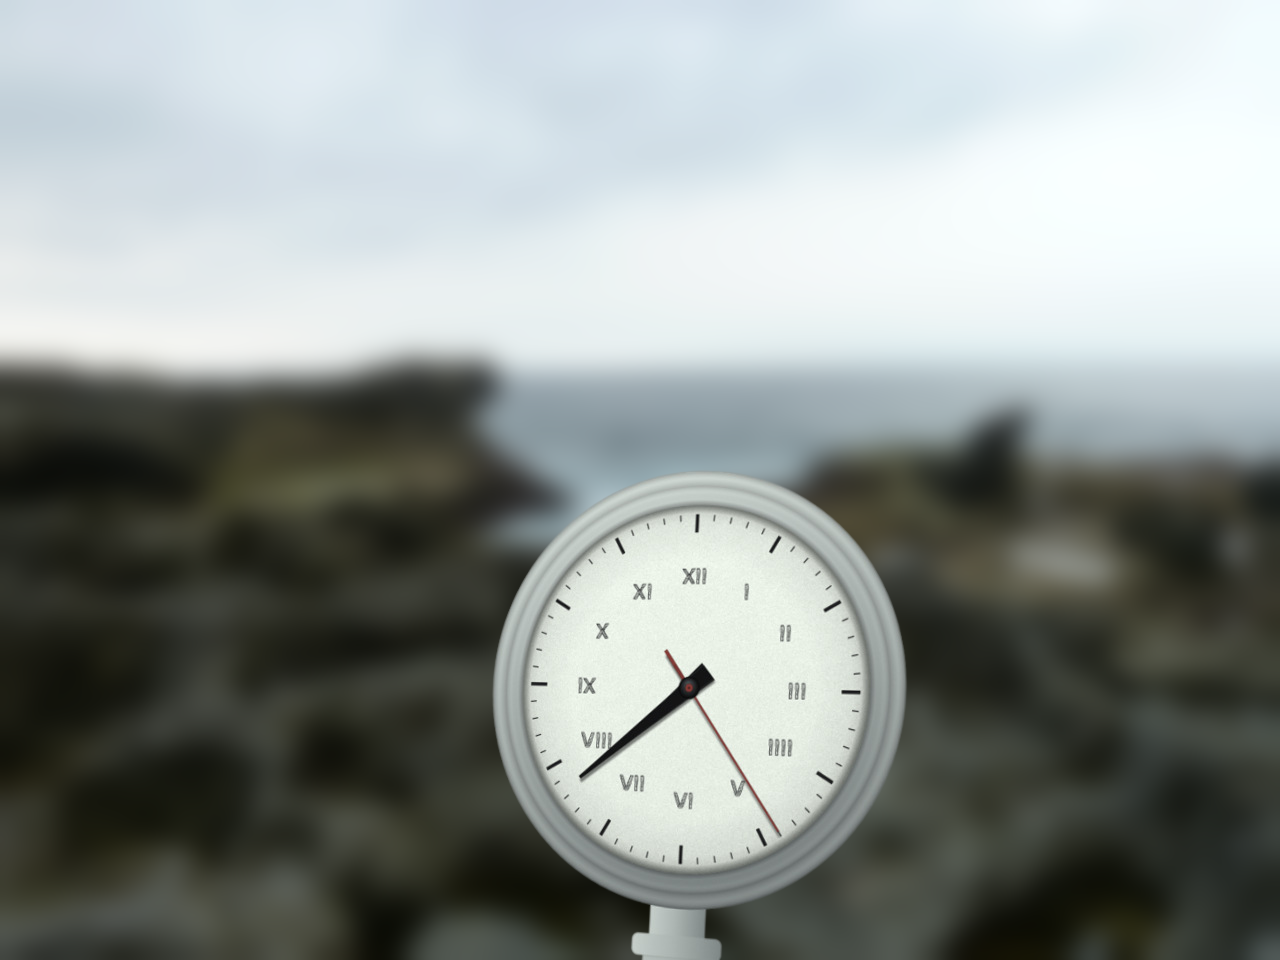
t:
7:38:24
